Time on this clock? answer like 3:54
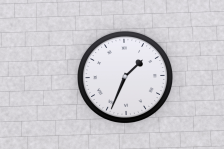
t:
1:34
